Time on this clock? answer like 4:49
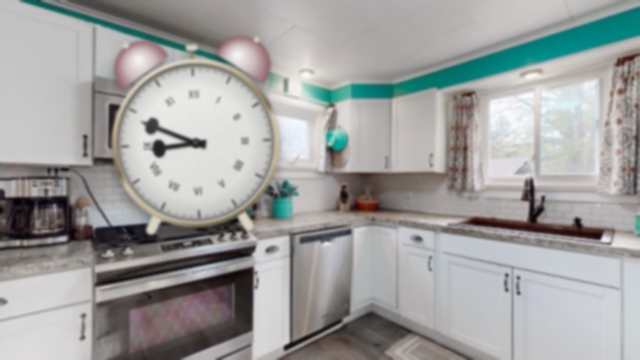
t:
8:49
